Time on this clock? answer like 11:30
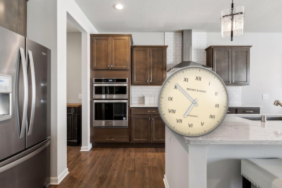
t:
6:51
